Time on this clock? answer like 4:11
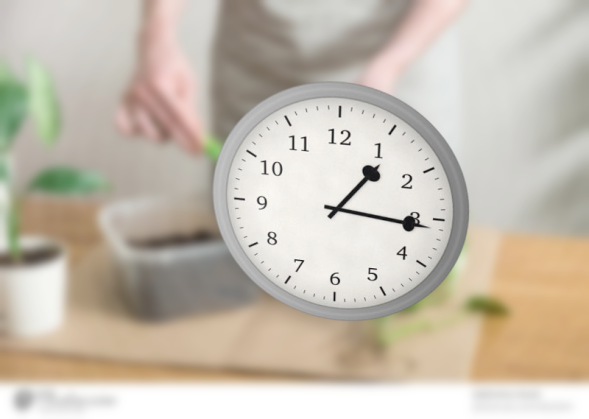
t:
1:16
